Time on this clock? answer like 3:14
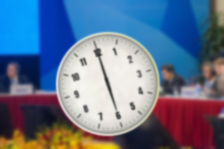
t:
6:00
